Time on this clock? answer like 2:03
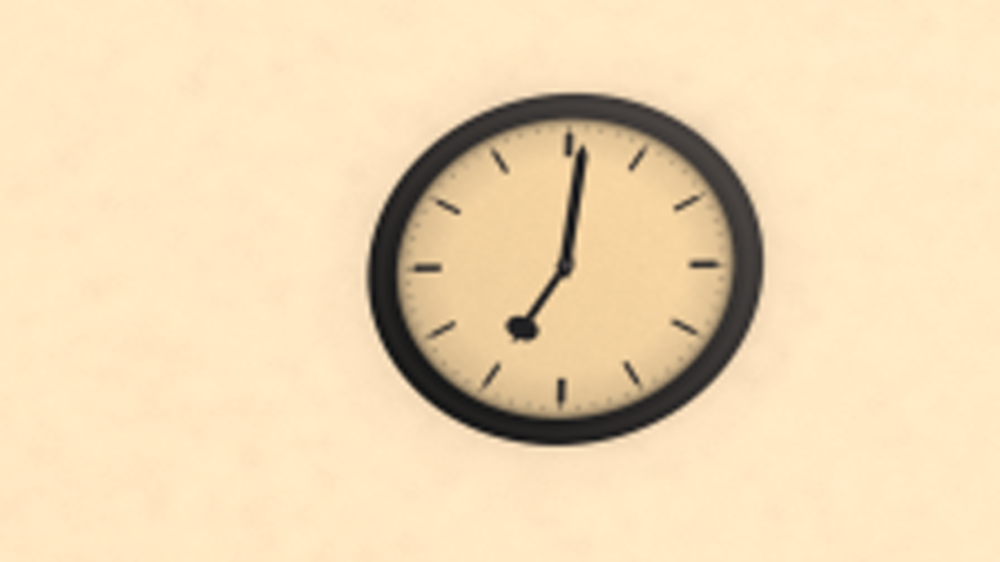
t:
7:01
